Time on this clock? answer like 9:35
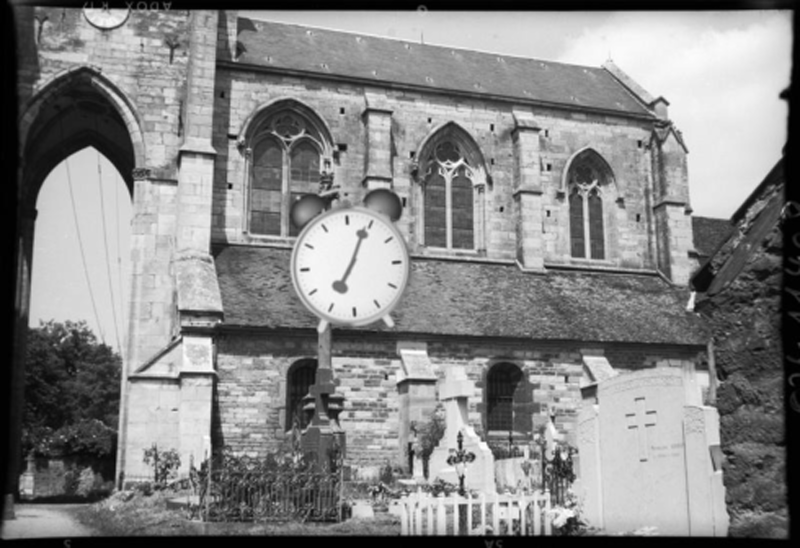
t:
7:04
